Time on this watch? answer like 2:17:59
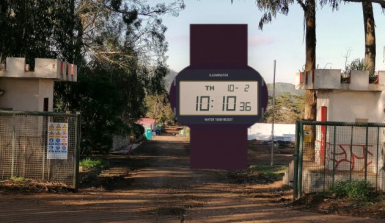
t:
10:10:36
